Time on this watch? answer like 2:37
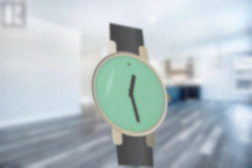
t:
12:28
